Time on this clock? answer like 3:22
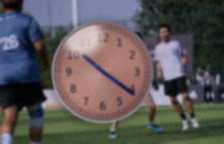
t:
10:21
